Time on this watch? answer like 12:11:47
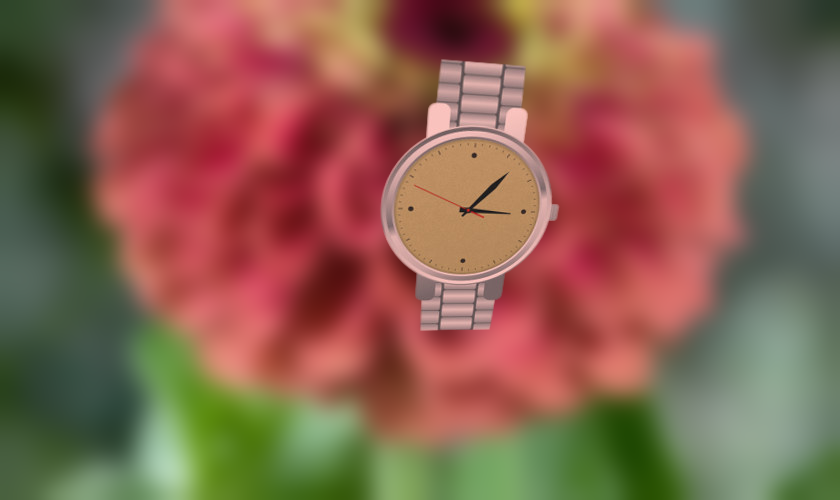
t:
3:06:49
